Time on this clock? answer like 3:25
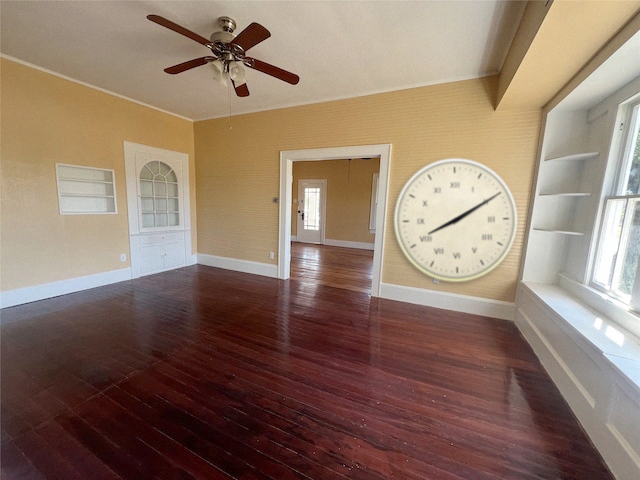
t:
8:10
